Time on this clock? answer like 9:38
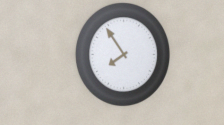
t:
7:54
